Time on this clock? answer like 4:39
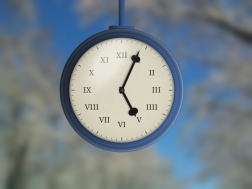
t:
5:04
